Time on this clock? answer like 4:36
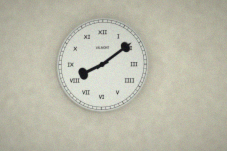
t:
8:09
